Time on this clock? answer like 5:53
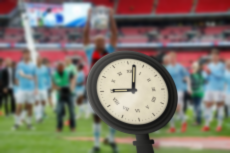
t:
9:02
